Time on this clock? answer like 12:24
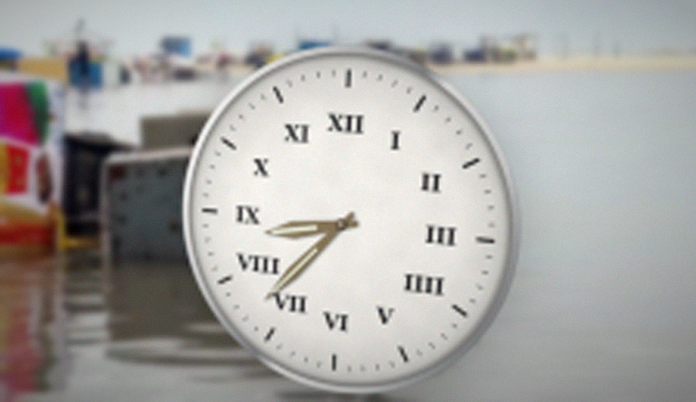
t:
8:37
